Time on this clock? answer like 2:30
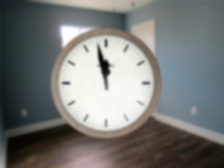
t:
11:58
